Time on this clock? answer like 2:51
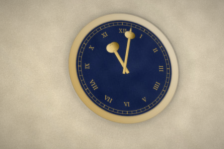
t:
11:02
